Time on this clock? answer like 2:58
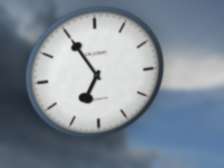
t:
6:55
